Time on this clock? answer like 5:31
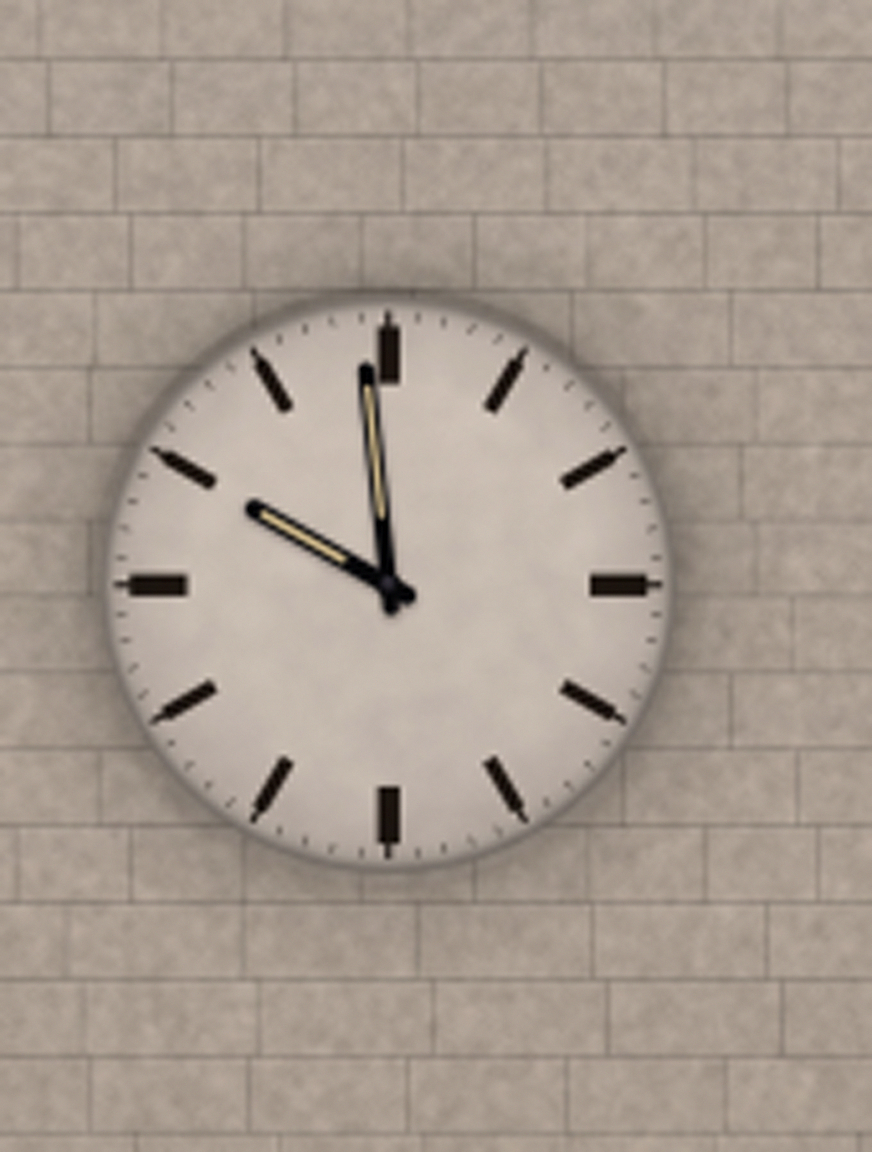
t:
9:59
